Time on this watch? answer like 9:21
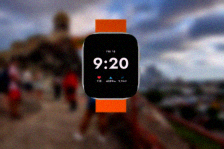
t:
9:20
